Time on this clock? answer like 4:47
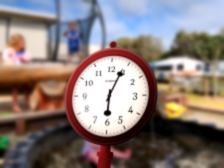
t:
6:04
